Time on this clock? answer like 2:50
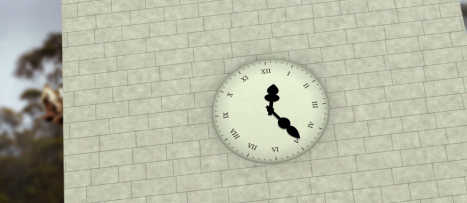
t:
12:24
